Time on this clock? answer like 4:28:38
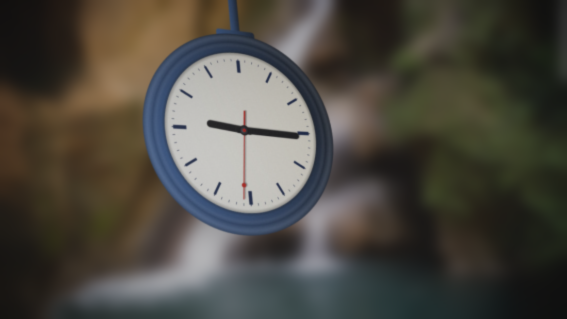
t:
9:15:31
